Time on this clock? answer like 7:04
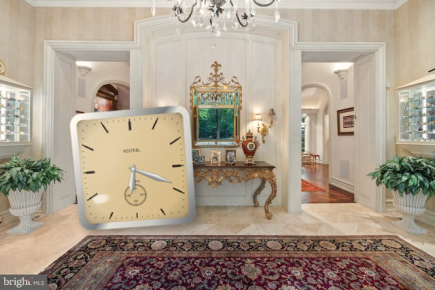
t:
6:19
